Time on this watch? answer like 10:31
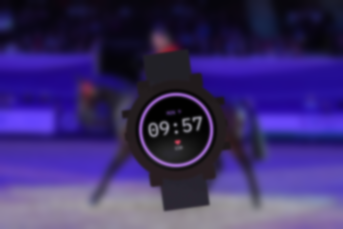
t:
9:57
